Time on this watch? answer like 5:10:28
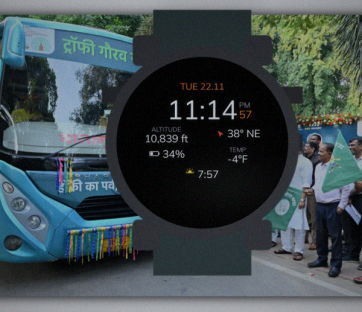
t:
11:14:57
